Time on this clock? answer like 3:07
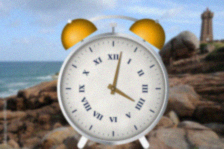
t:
4:02
